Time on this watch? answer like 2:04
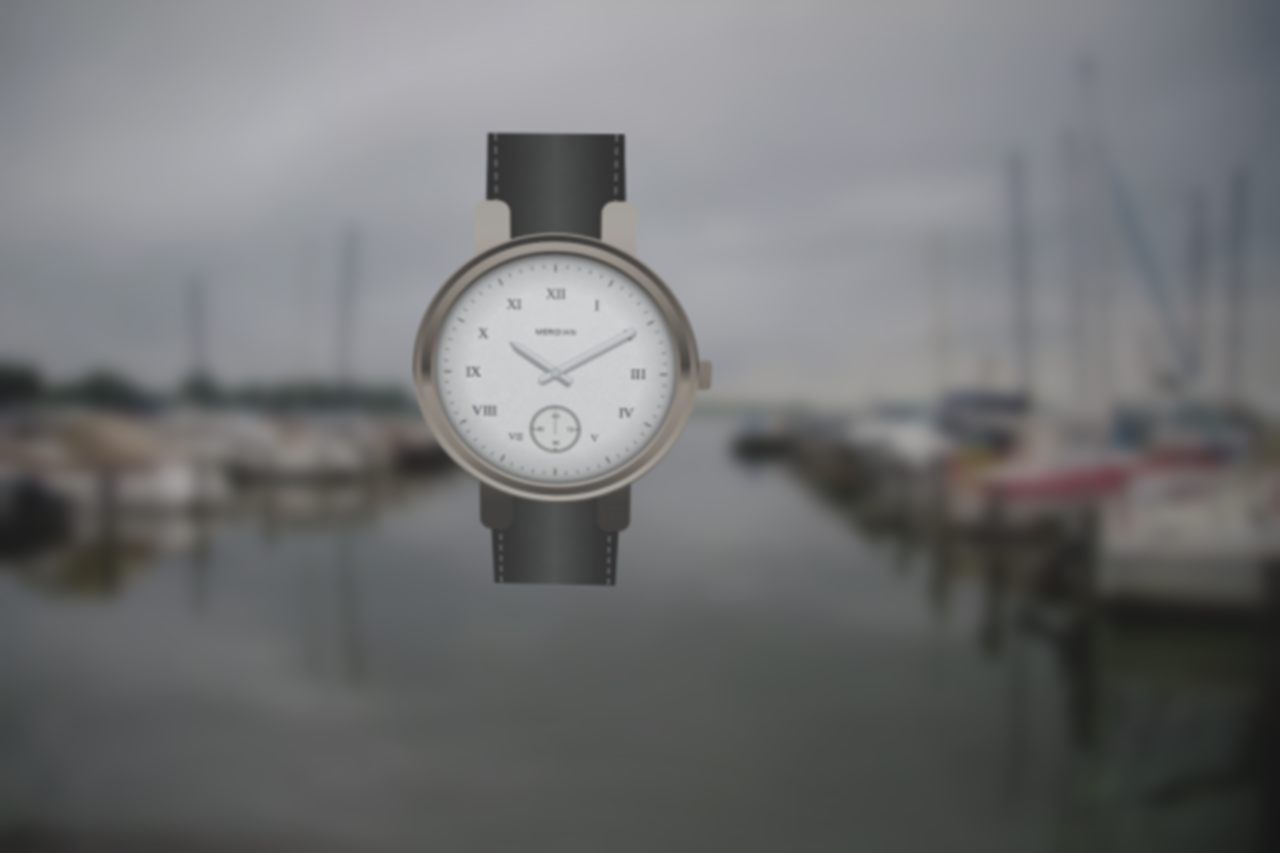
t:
10:10
